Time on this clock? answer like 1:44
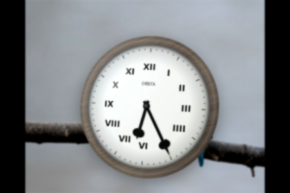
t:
6:25
